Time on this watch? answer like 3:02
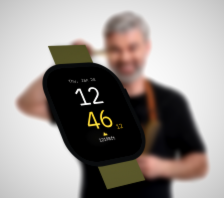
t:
12:46
